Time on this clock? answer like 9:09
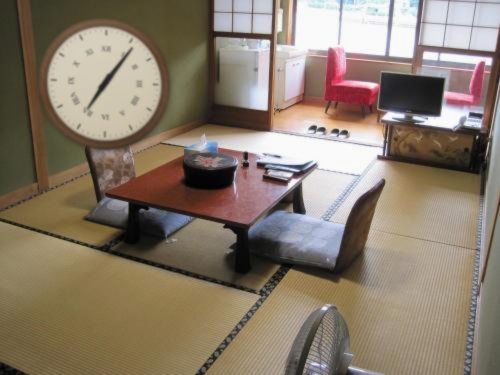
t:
7:06
